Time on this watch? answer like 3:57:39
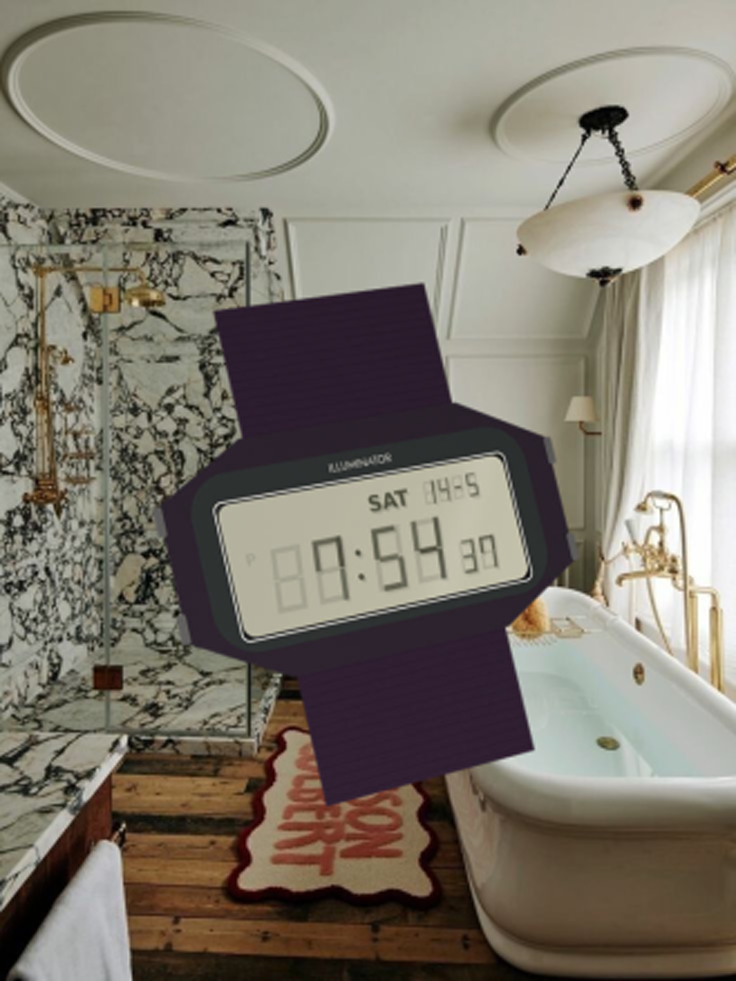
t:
7:54:37
